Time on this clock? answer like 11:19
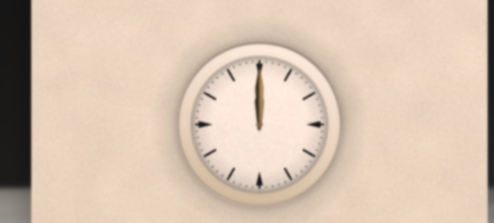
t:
12:00
